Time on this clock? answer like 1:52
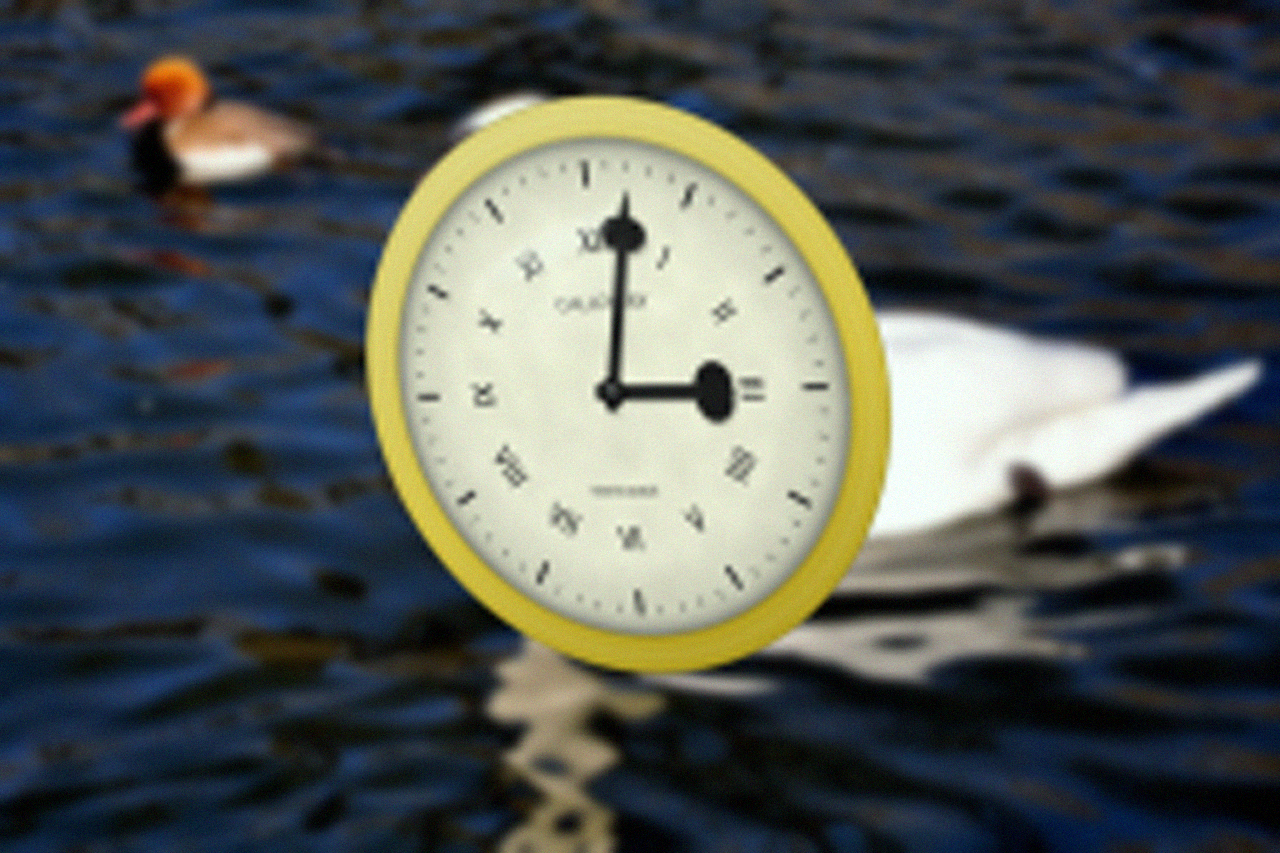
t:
3:02
